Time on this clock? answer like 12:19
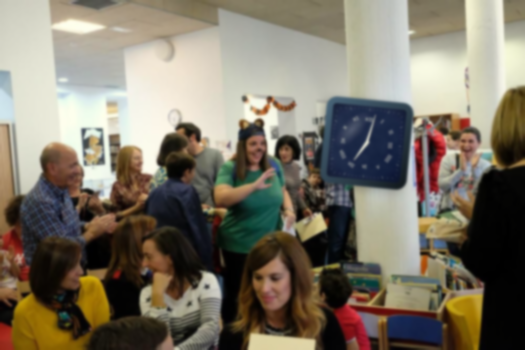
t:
7:02
